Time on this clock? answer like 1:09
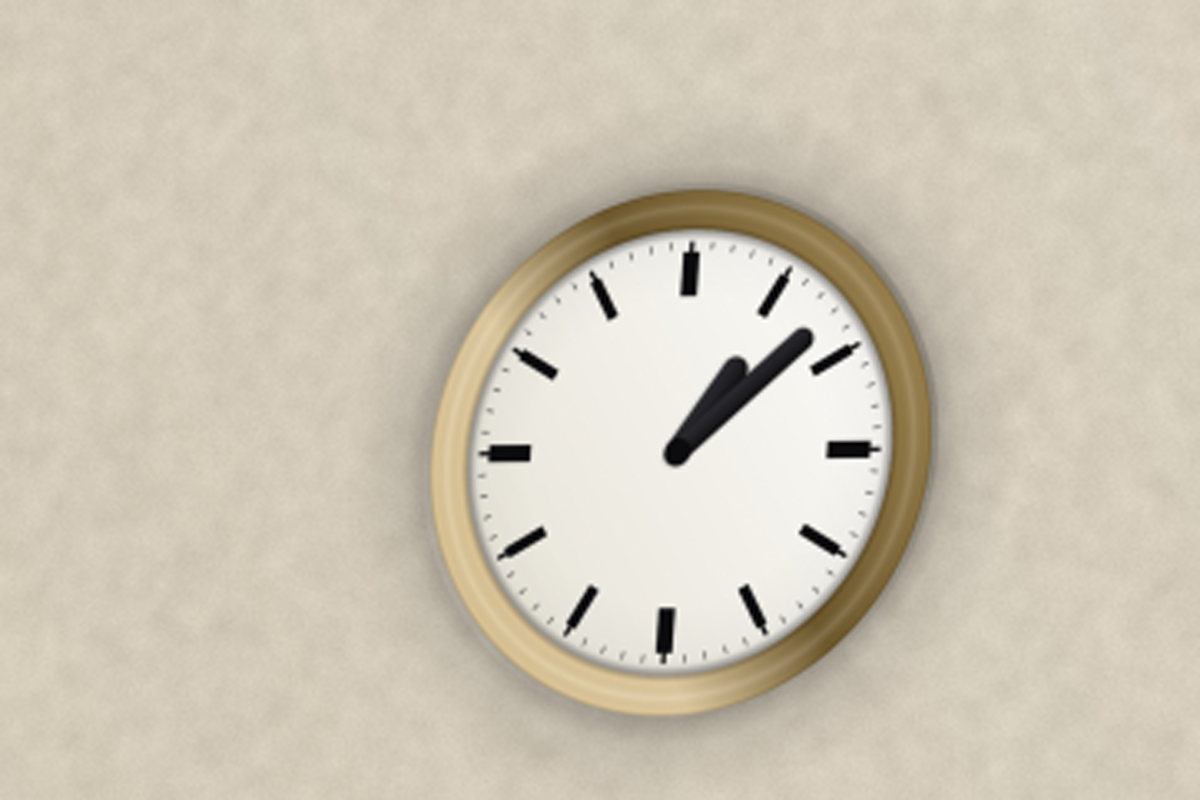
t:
1:08
